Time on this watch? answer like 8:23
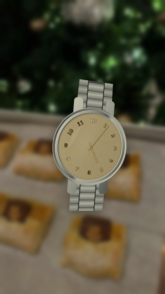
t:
5:06
